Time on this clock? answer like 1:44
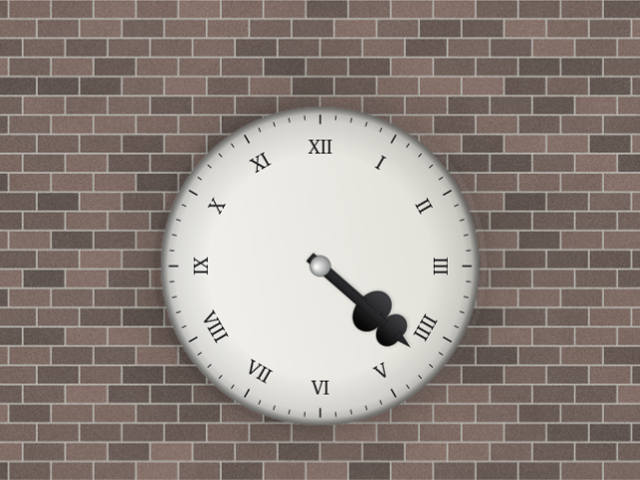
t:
4:22
